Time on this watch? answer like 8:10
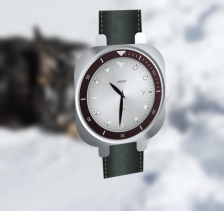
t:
10:31
